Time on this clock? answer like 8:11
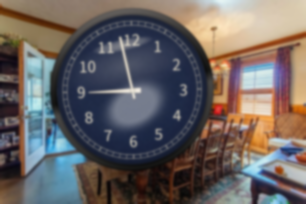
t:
8:58
